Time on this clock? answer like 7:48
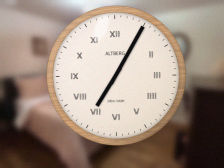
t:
7:05
